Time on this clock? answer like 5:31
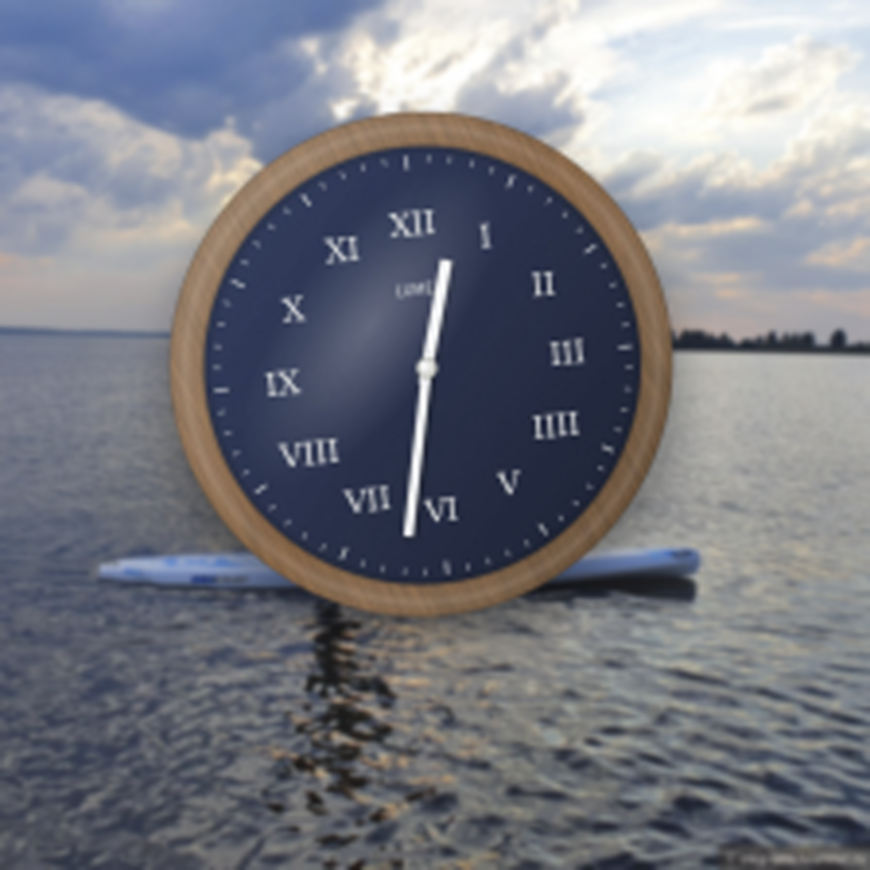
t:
12:32
